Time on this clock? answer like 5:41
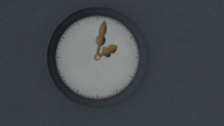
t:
2:02
